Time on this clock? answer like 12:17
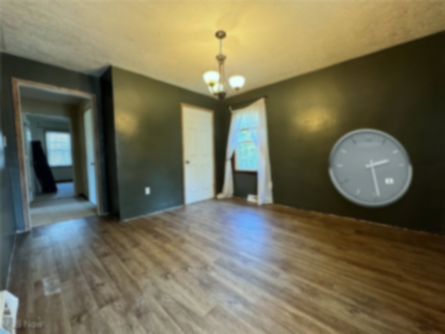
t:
2:29
